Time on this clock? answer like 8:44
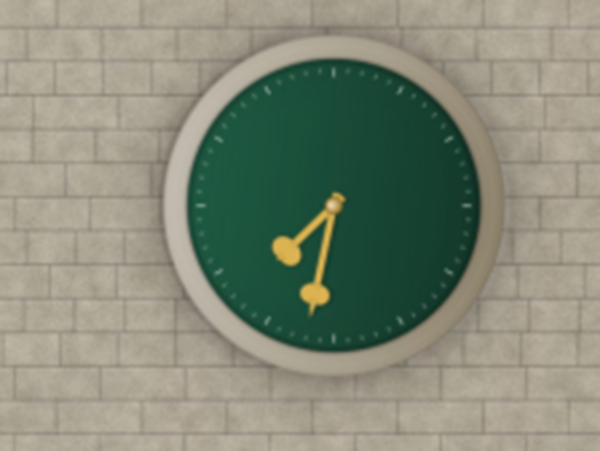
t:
7:32
